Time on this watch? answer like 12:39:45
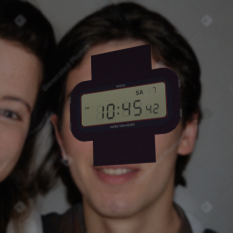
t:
10:45:42
